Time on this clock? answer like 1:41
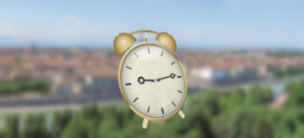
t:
9:14
